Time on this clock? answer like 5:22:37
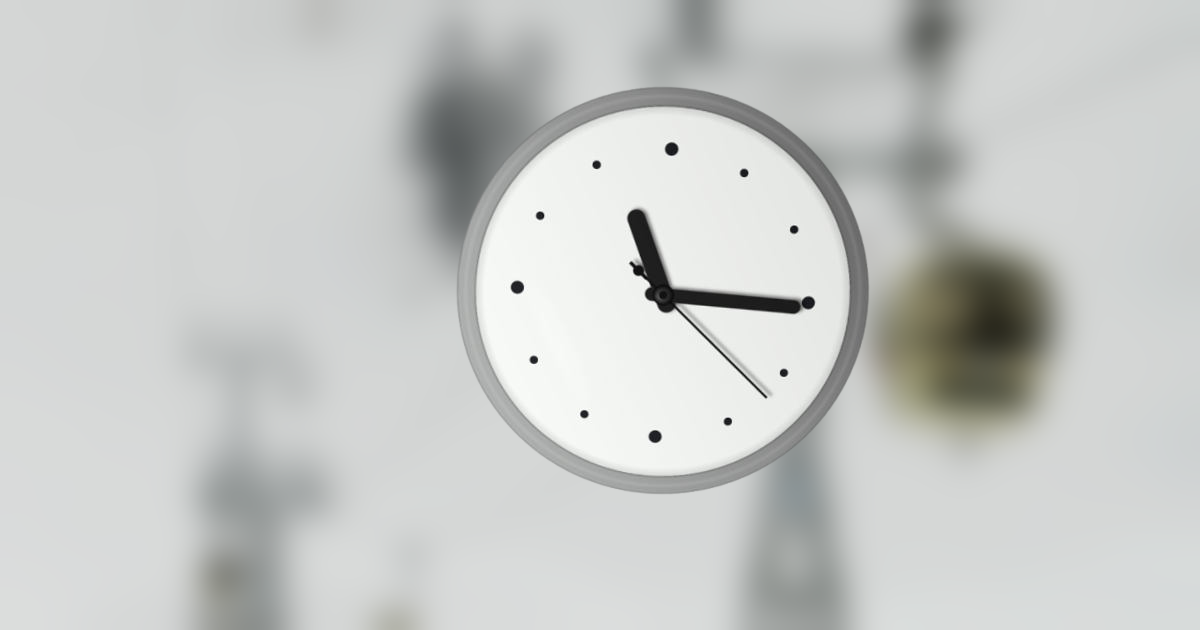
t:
11:15:22
